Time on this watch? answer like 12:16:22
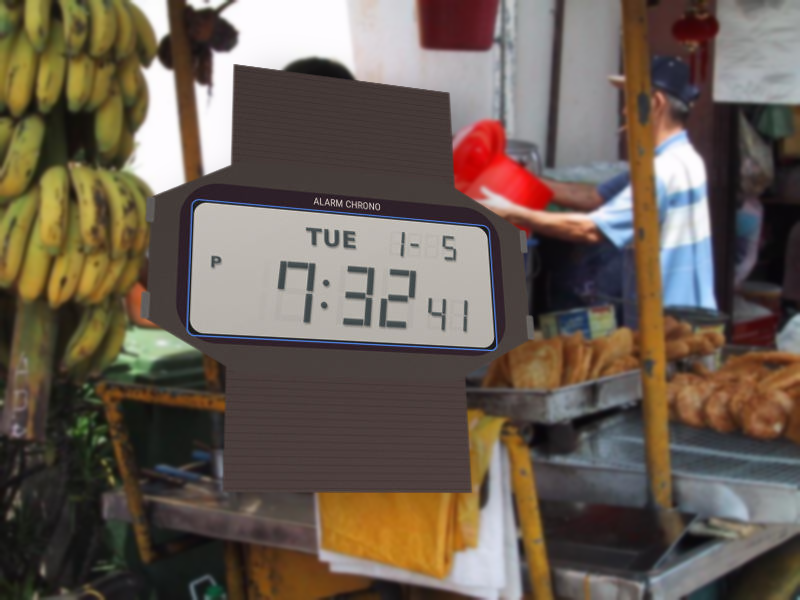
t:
7:32:41
